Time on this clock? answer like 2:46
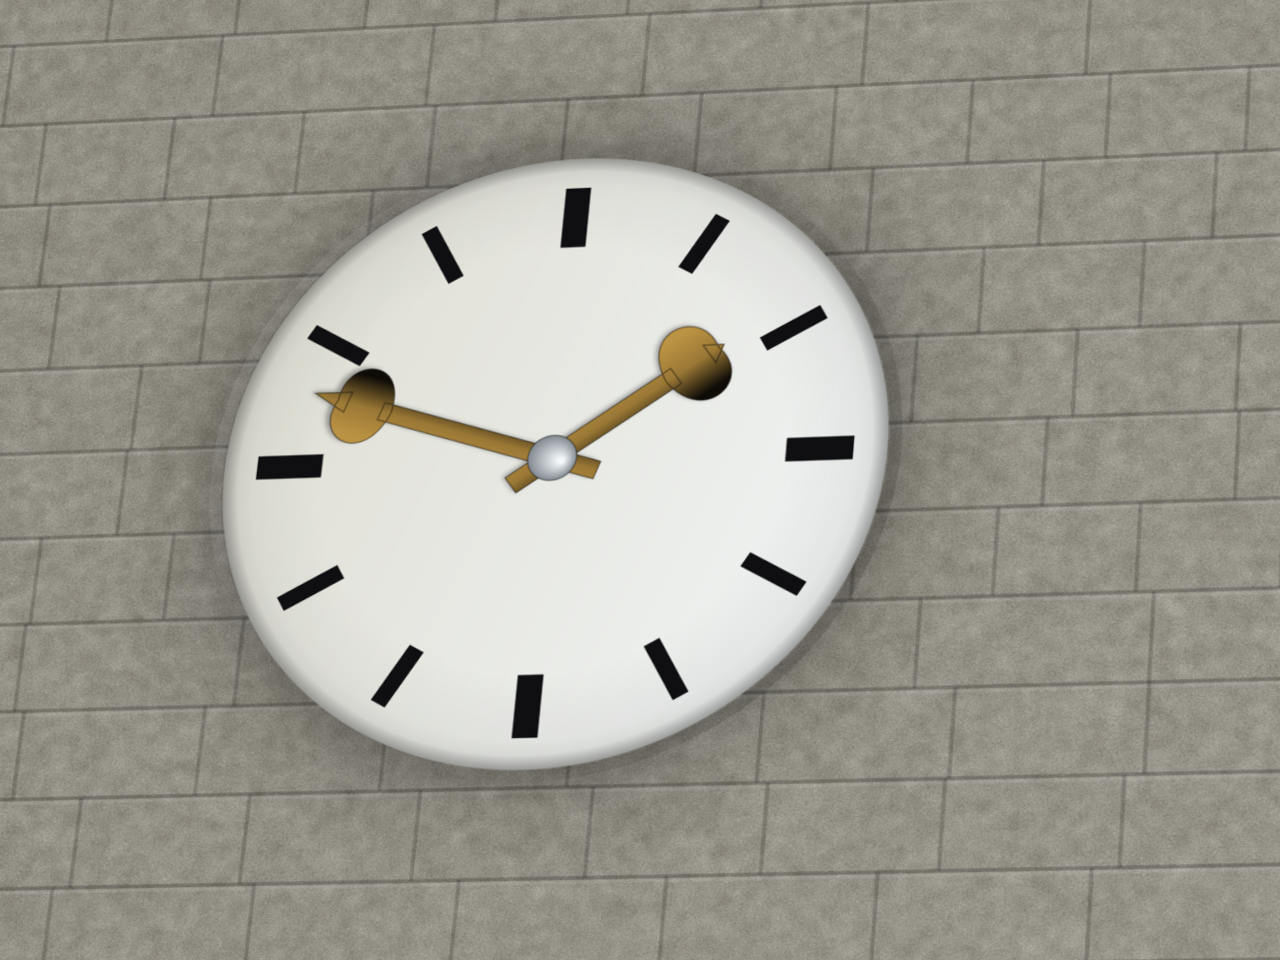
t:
1:48
